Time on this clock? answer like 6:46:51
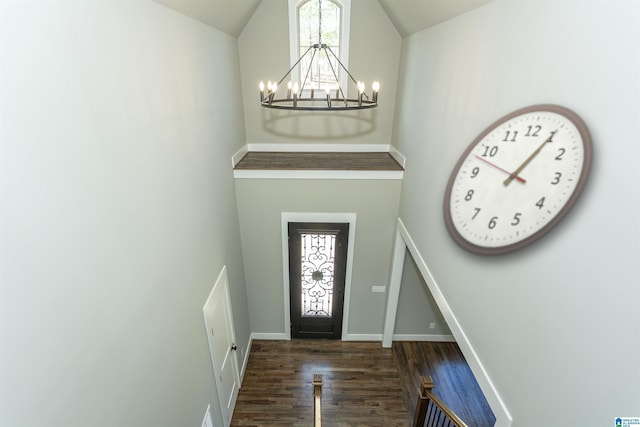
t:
1:04:48
